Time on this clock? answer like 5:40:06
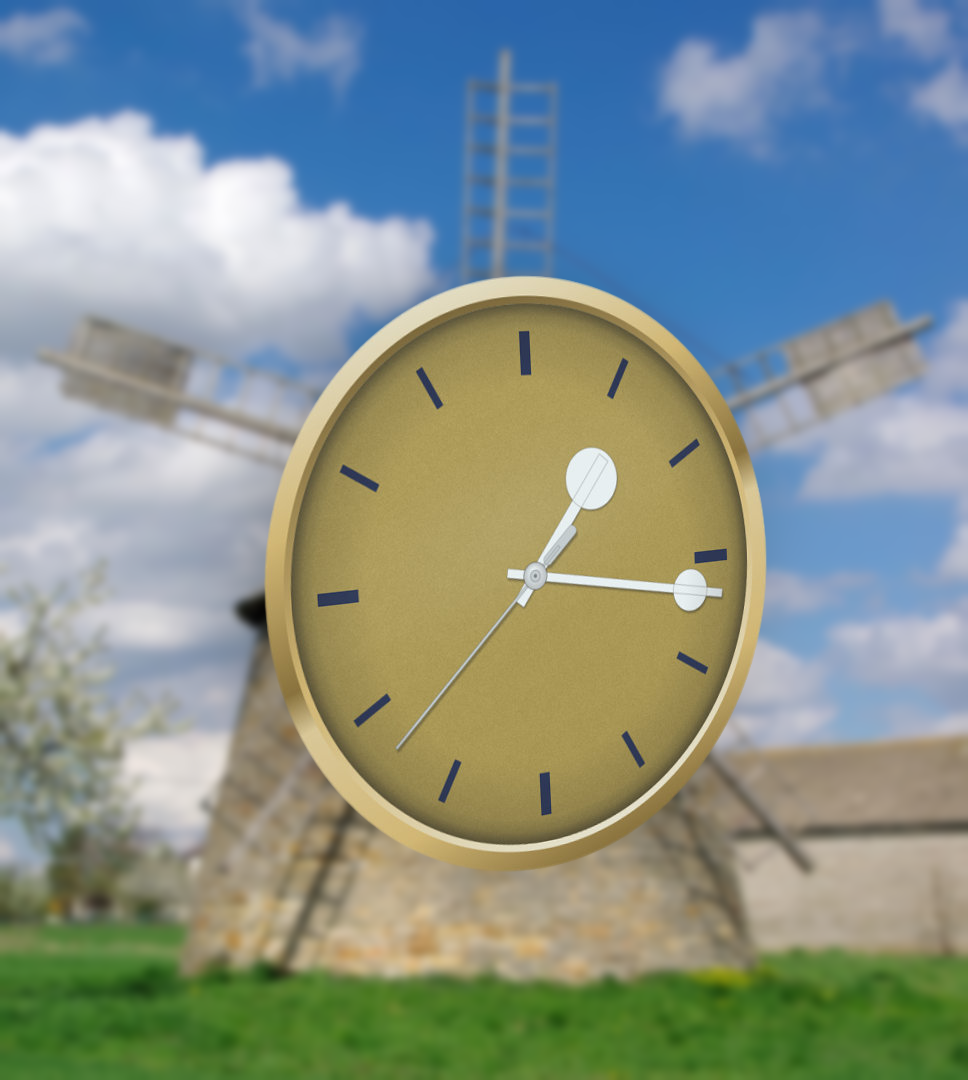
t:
1:16:38
